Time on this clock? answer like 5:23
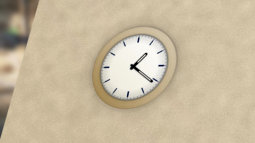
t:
1:21
